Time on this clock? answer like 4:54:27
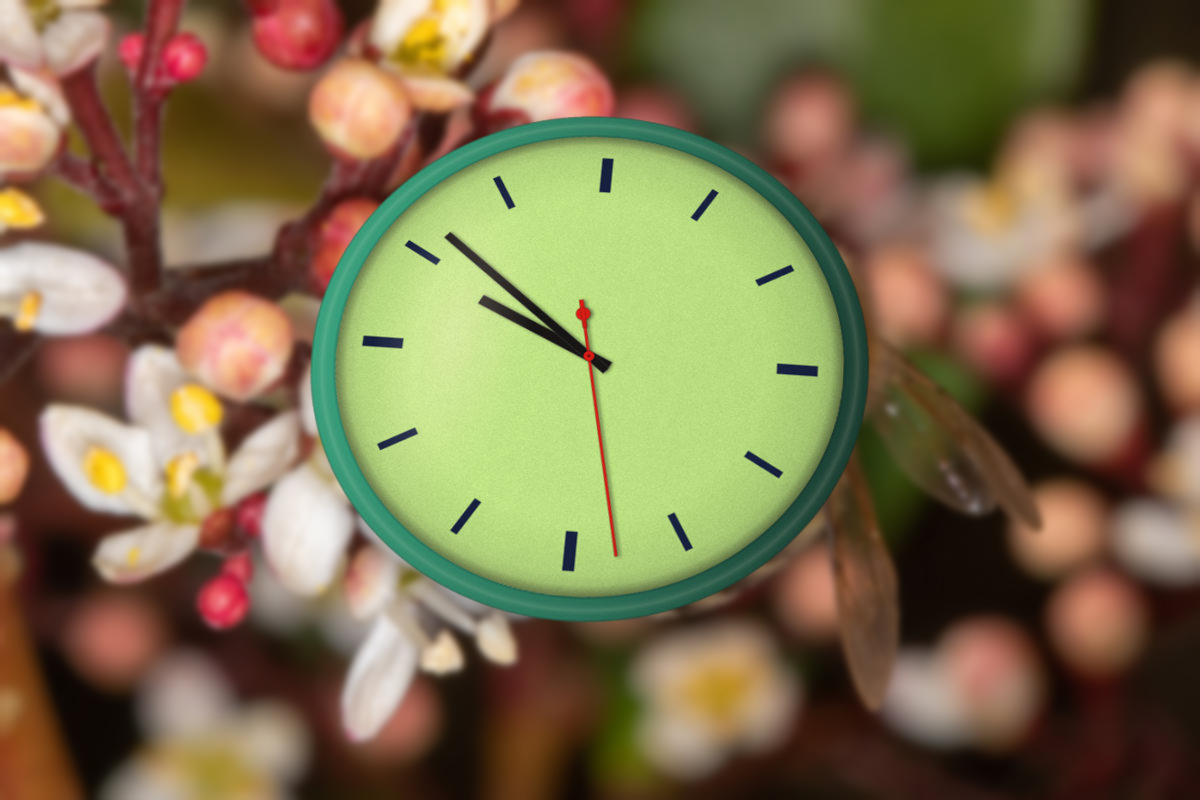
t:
9:51:28
